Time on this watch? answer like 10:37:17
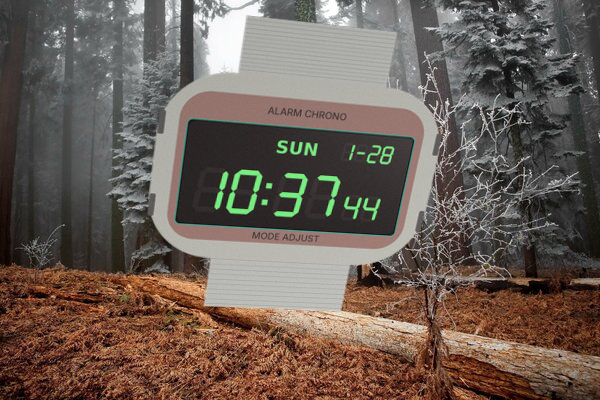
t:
10:37:44
